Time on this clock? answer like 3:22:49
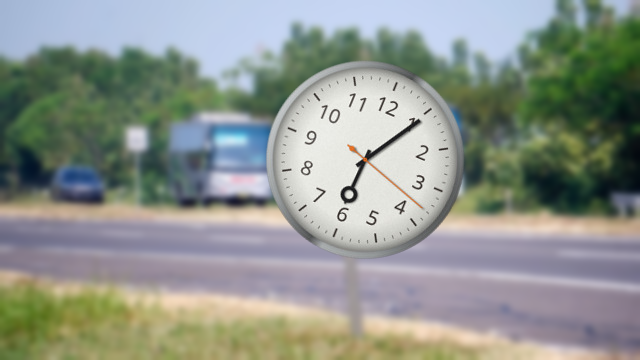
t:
6:05:18
